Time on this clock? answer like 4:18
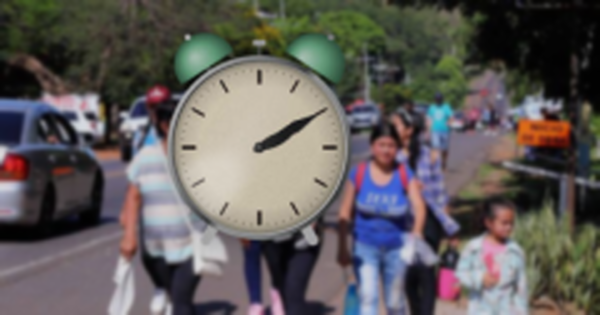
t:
2:10
